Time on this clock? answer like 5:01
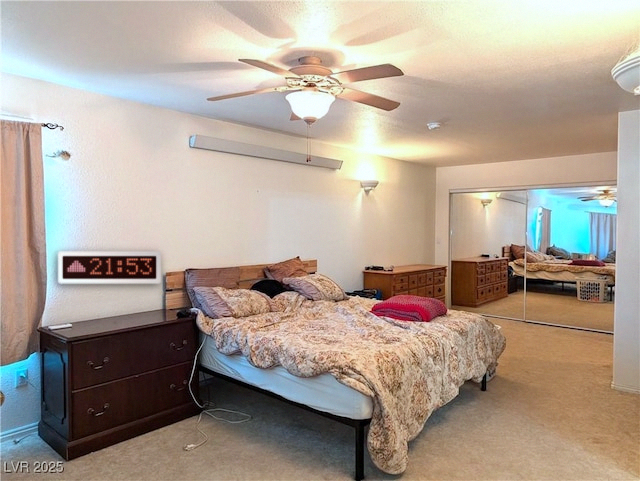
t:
21:53
